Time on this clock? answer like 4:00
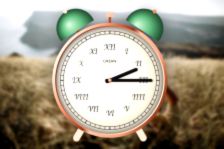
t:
2:15
